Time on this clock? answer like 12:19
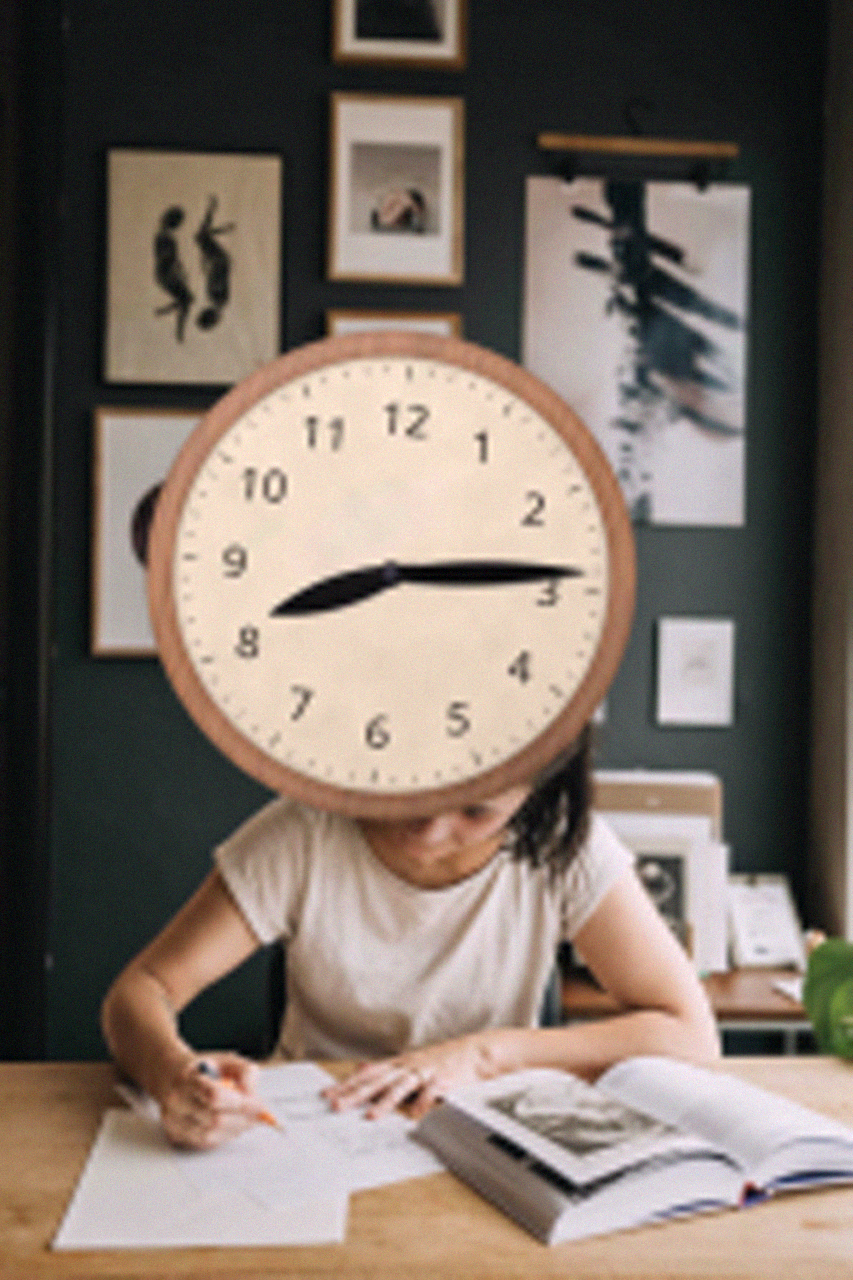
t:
8:14
